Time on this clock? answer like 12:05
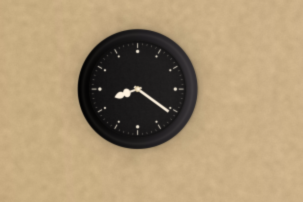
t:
8:21
